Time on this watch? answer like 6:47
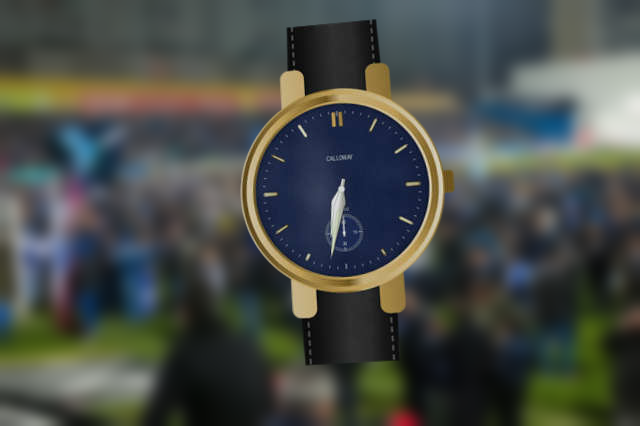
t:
6:32
